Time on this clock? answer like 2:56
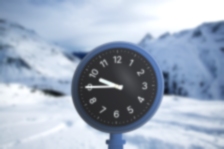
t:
9:45
